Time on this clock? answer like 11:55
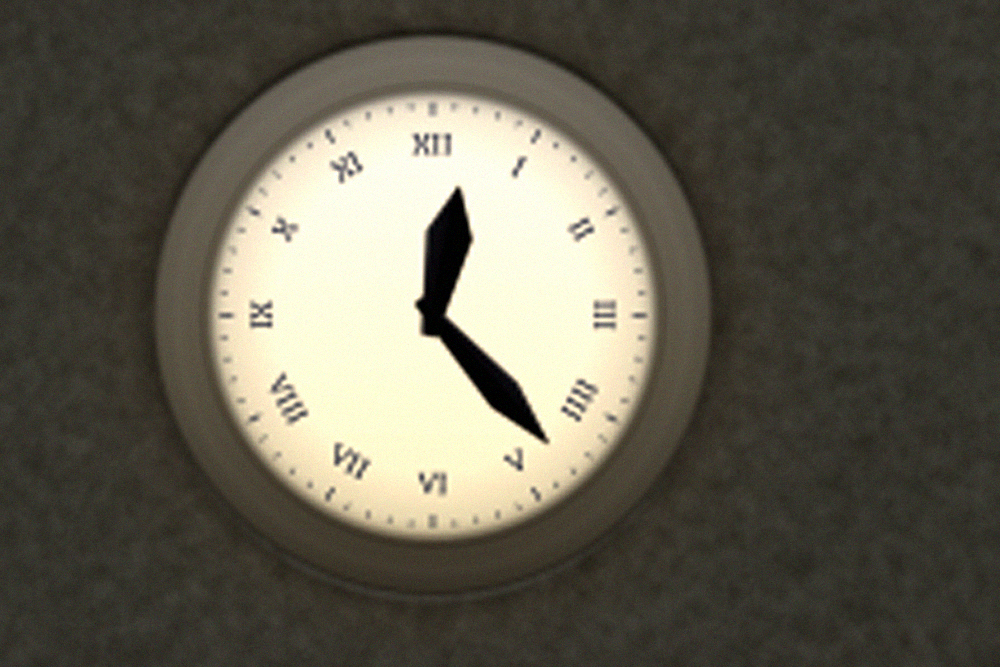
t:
12:23
